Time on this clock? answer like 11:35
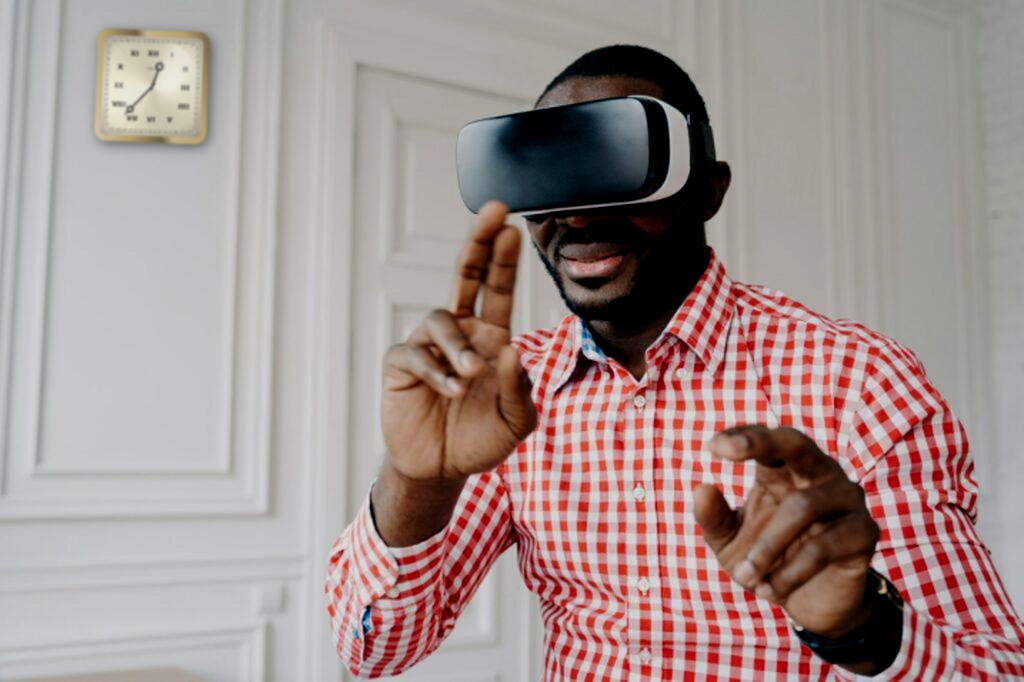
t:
12:37
